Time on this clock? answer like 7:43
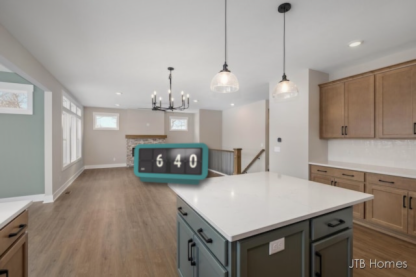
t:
6:40
